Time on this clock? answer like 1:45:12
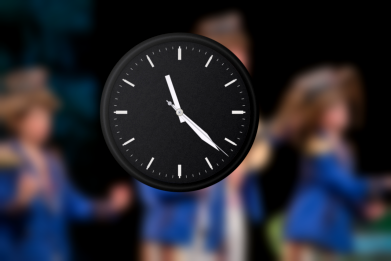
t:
11:22:22
